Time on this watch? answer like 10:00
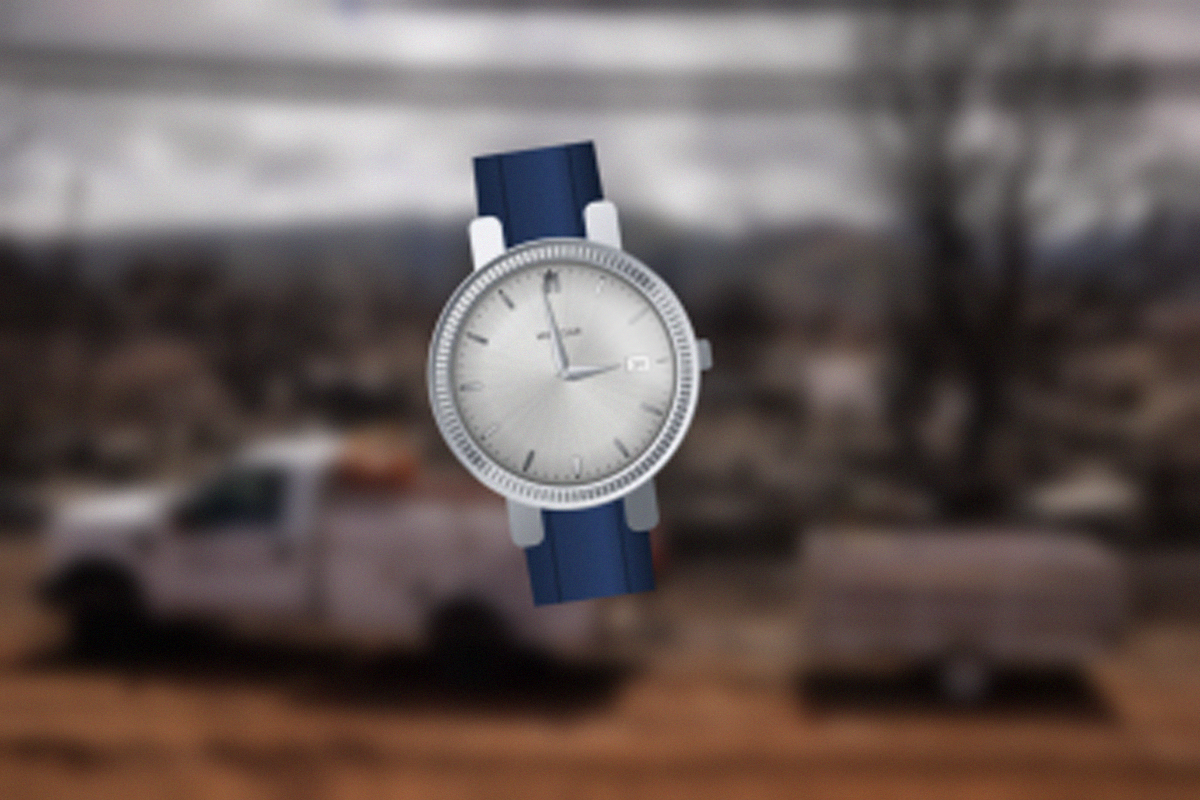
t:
2:59
